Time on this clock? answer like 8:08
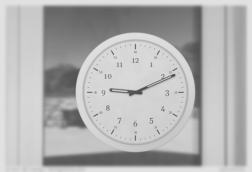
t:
9:11
